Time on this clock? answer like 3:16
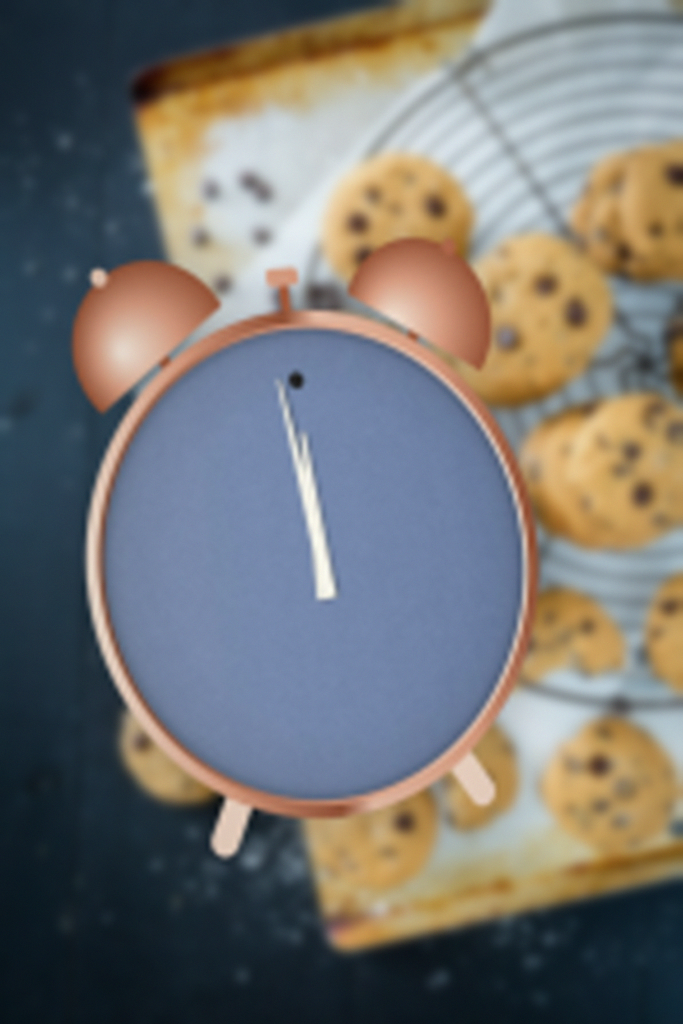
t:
11:59
